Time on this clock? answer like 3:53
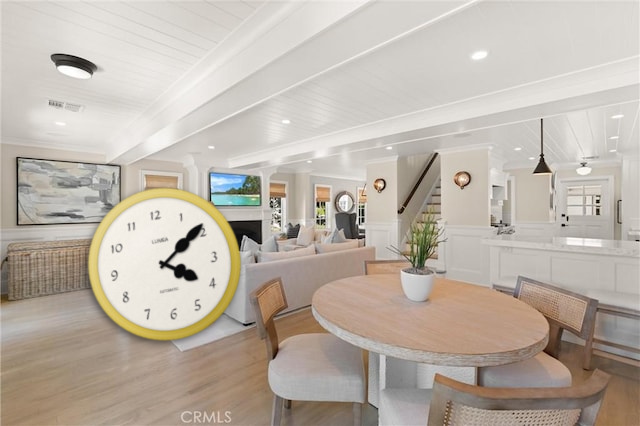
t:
4:09
